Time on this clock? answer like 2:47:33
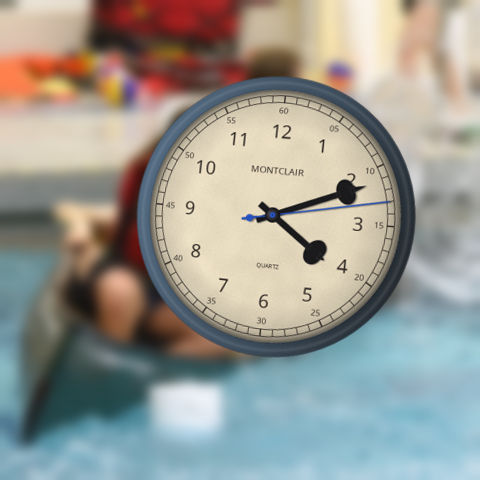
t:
4:11:13
